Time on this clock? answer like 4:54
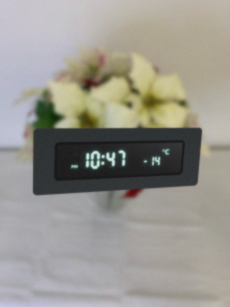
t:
10:47
